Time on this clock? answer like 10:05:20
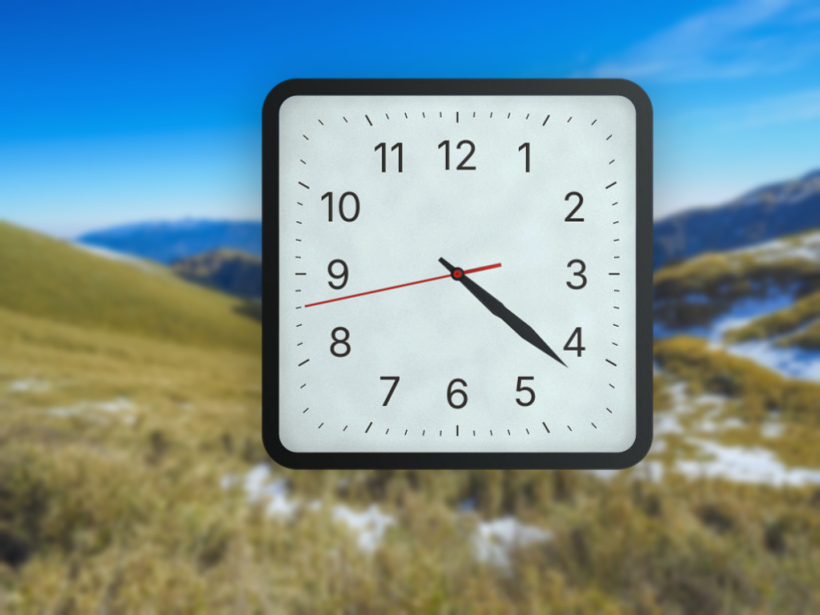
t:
4:21:43
